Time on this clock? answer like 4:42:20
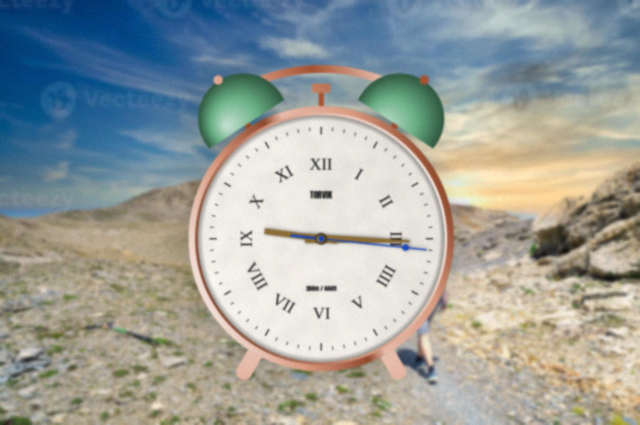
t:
9:15:16
